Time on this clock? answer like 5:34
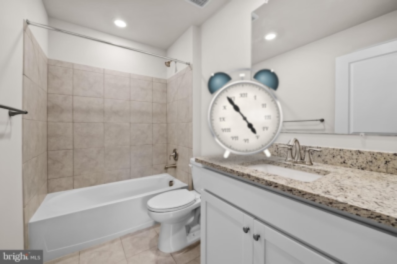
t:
4:54
